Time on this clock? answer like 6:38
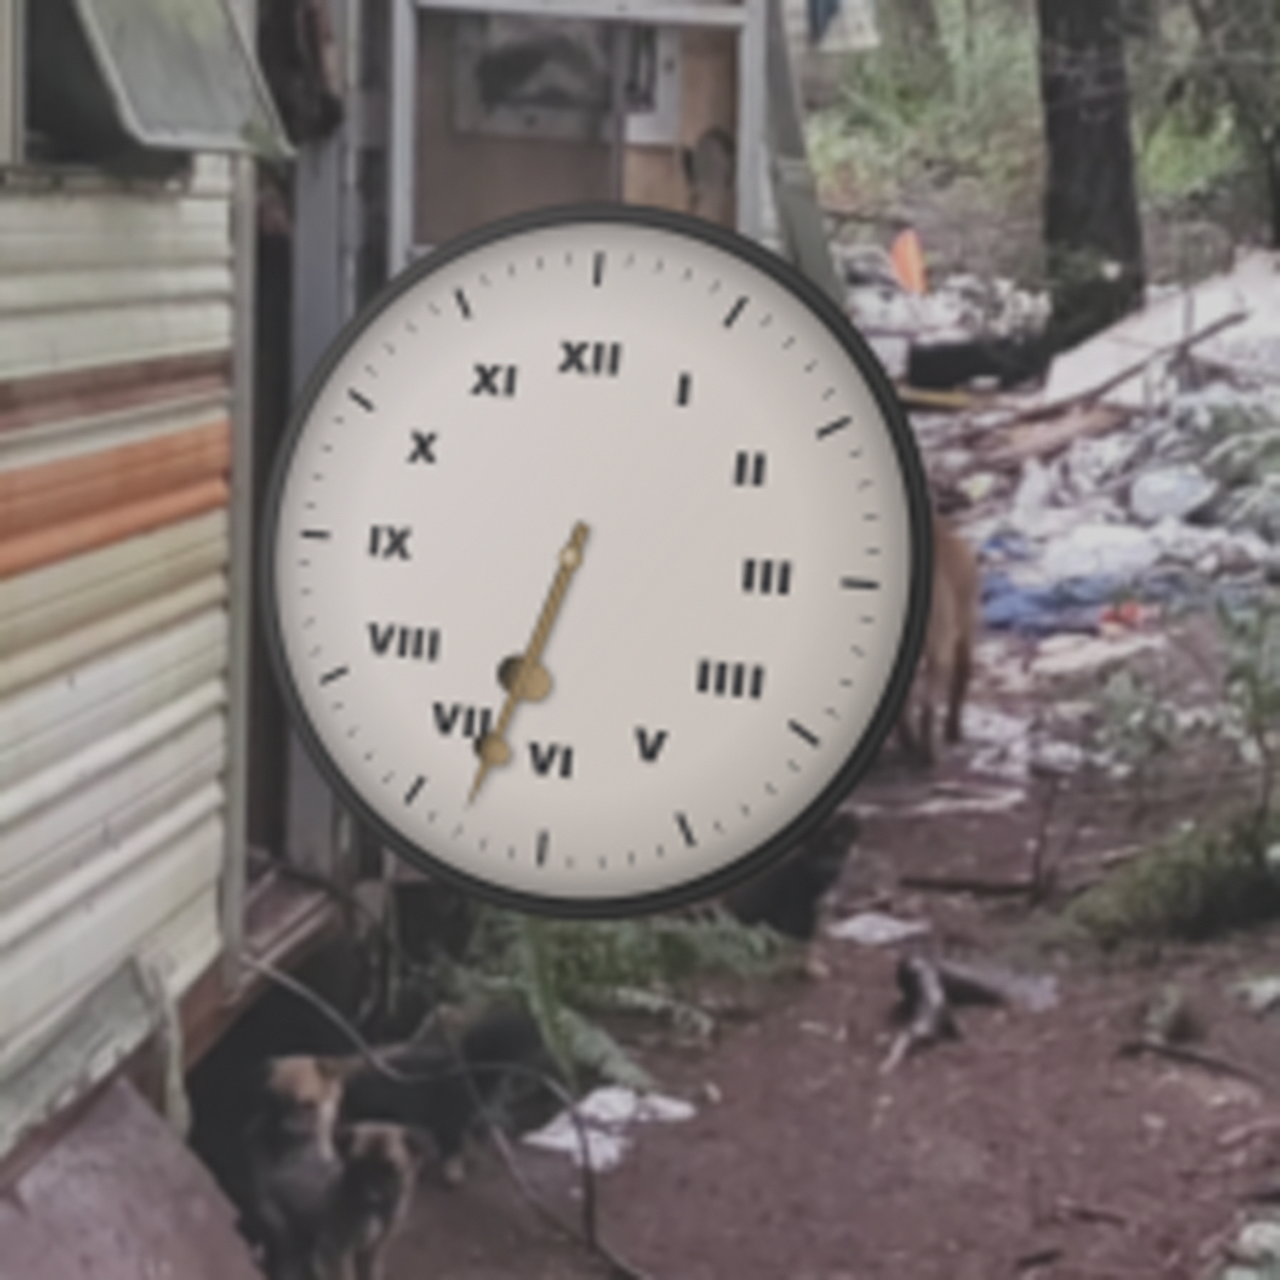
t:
6:33
